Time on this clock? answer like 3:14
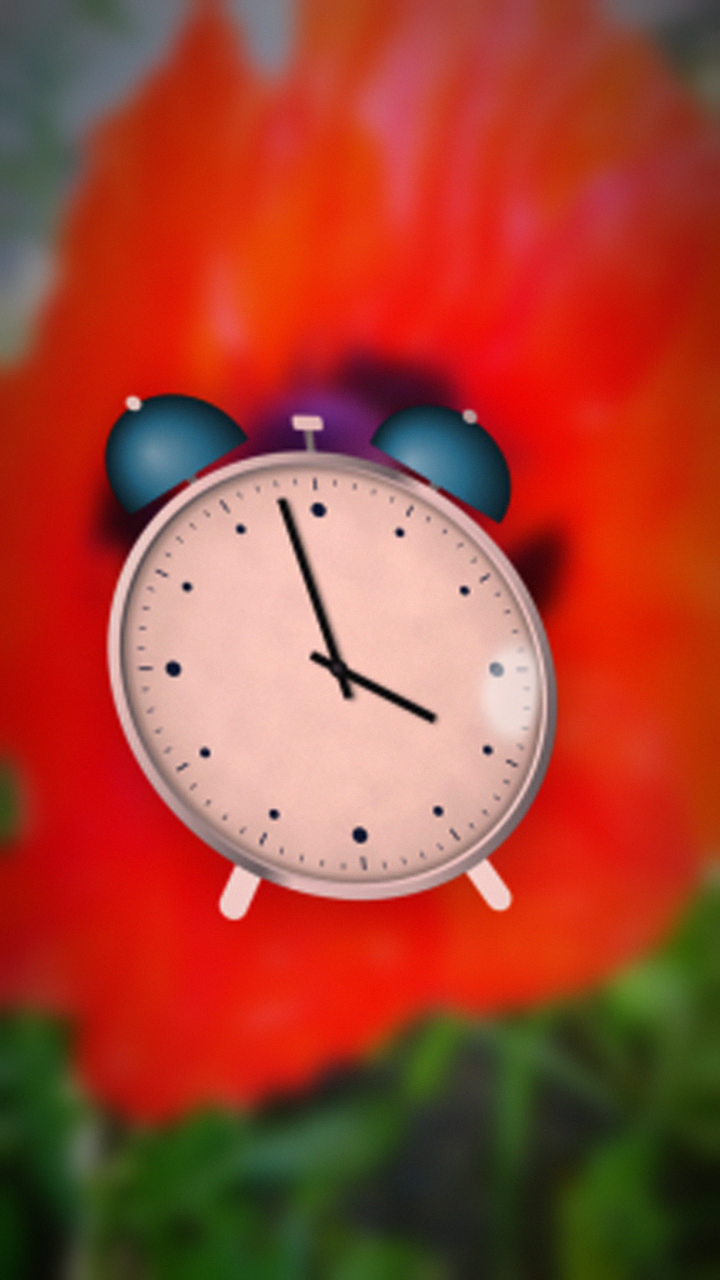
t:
3:58
